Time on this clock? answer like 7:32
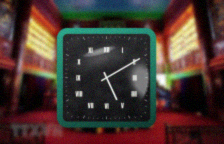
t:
5:10
